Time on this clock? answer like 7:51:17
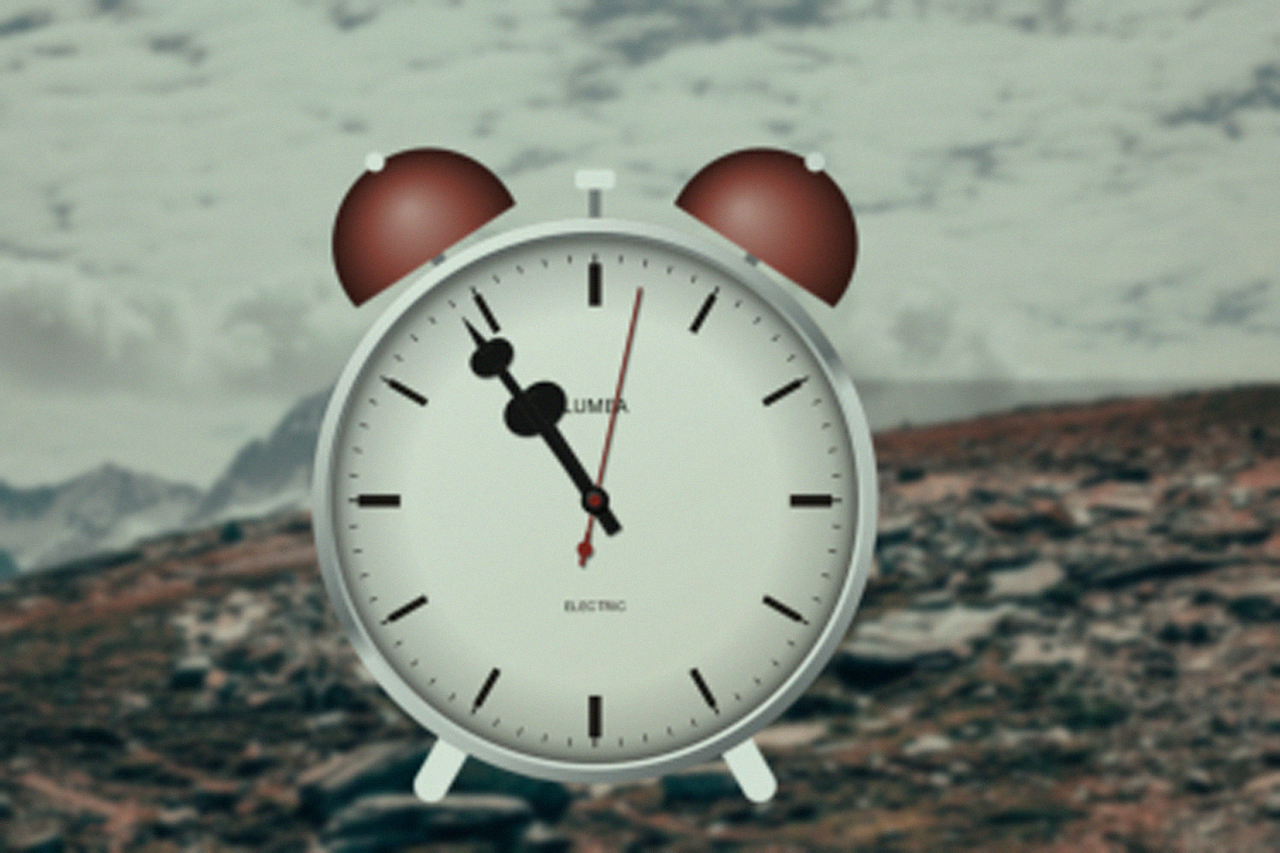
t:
10:54:02
